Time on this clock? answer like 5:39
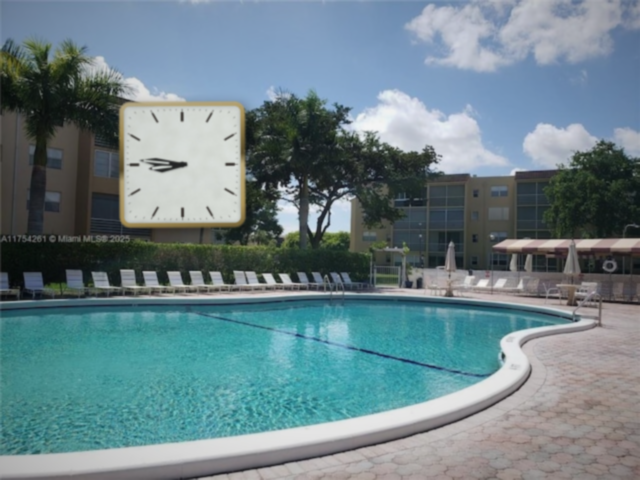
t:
8:46
